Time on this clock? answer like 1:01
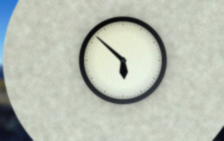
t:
5:52
